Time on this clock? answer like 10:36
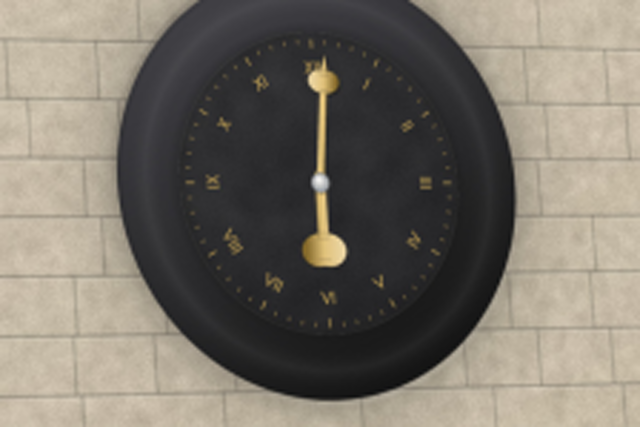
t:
6:01
